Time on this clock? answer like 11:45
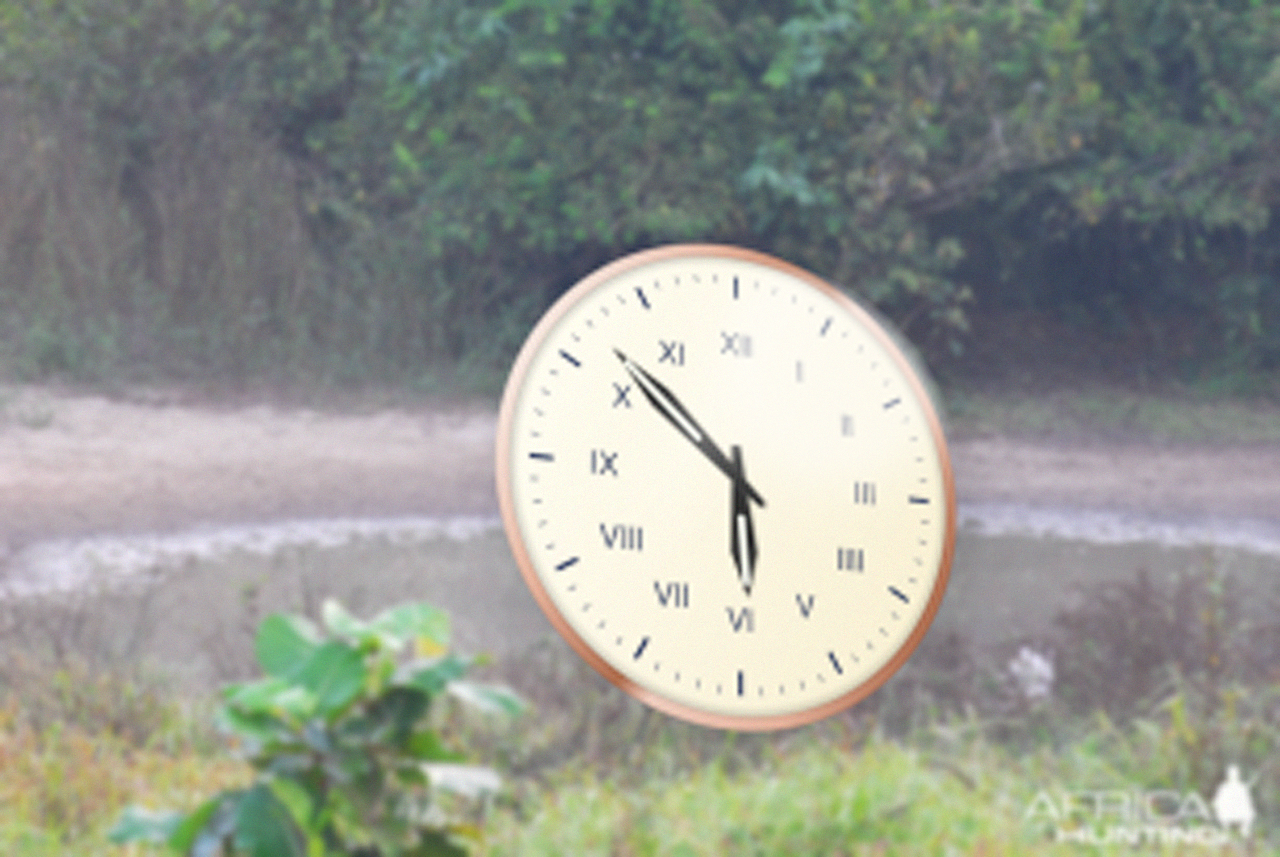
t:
5:52
